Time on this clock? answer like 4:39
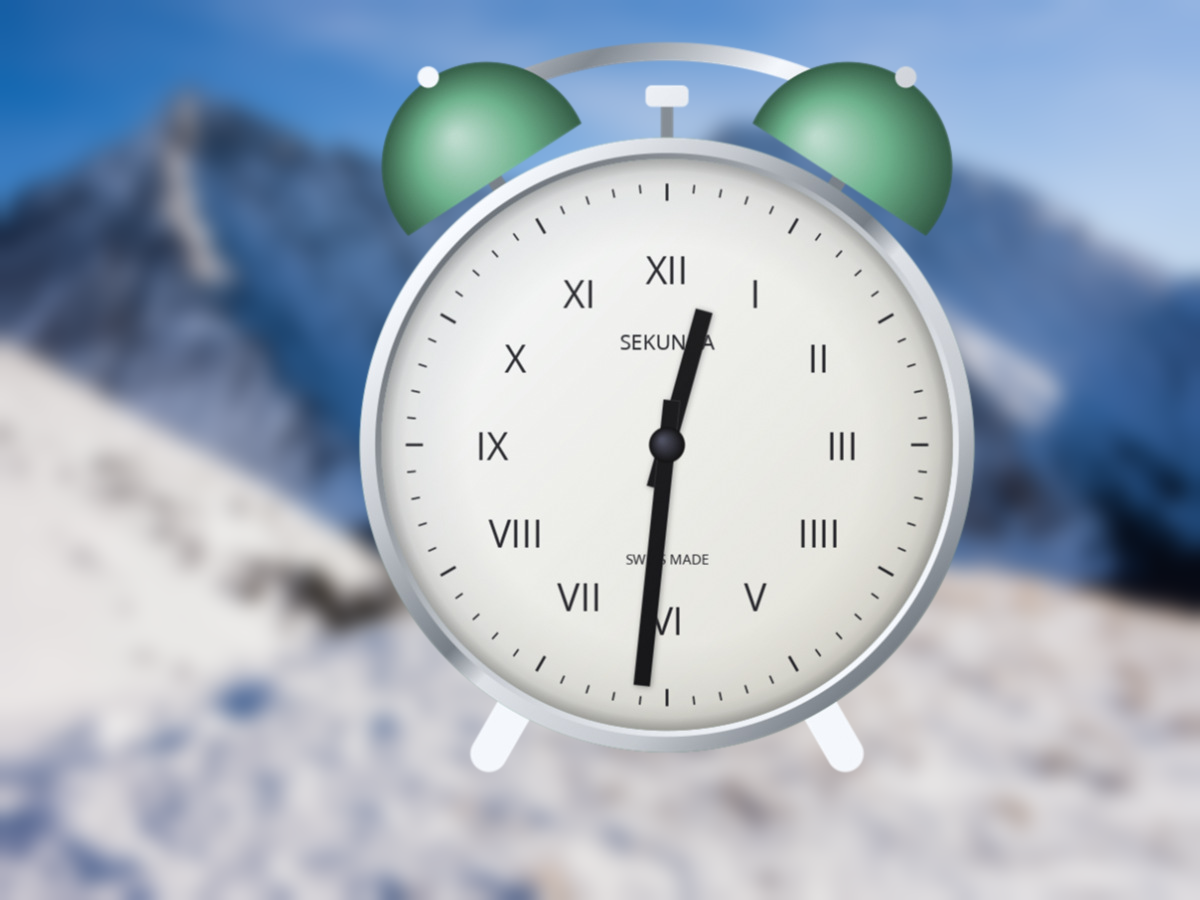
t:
12:31
